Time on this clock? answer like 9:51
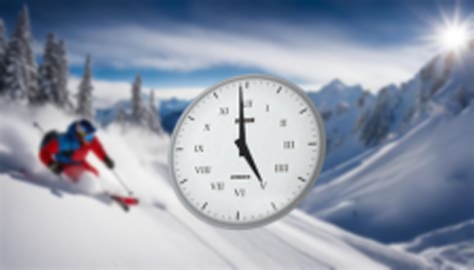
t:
4:59
